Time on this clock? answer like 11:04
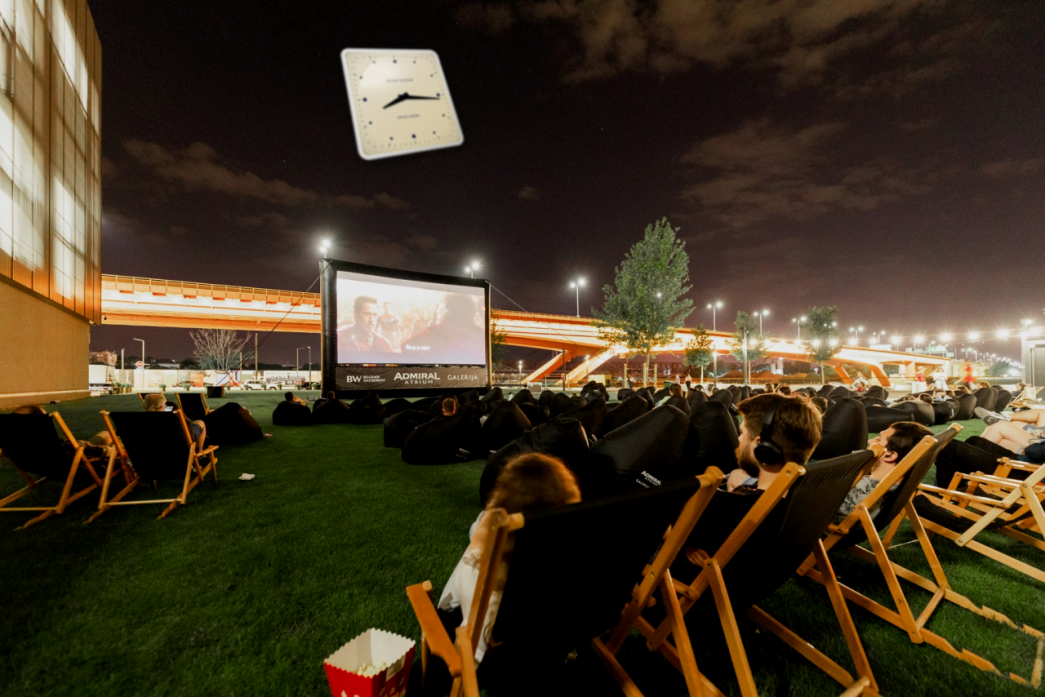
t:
8:16
